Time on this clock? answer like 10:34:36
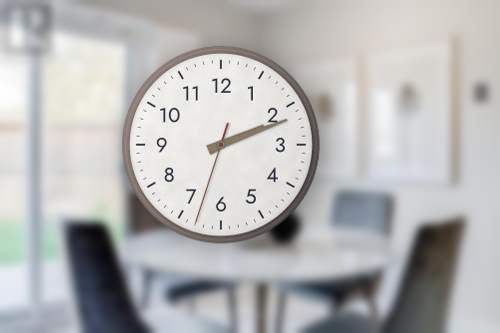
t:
2:11:33
